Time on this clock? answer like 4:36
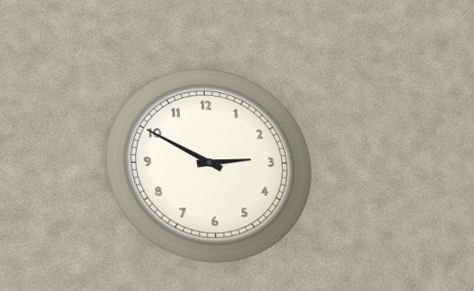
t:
2:50
